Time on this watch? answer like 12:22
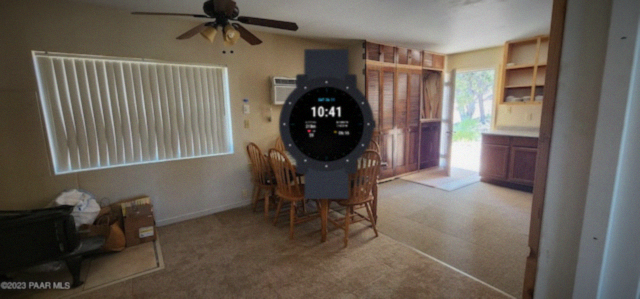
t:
10:41
